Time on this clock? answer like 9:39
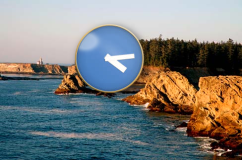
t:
4:14
